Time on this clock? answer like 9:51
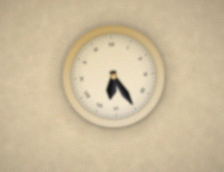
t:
6:25
